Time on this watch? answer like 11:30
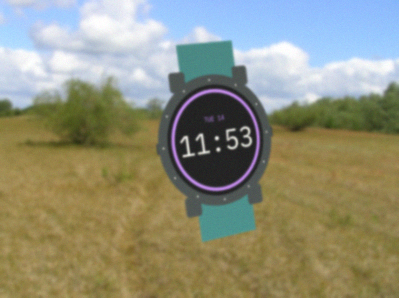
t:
11:53
